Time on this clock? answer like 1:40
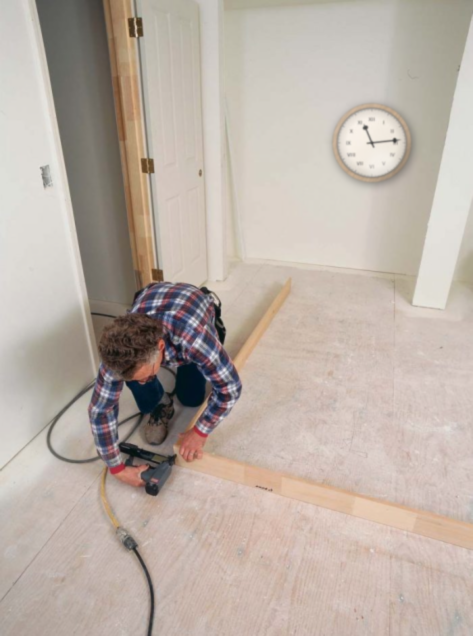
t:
11:14
